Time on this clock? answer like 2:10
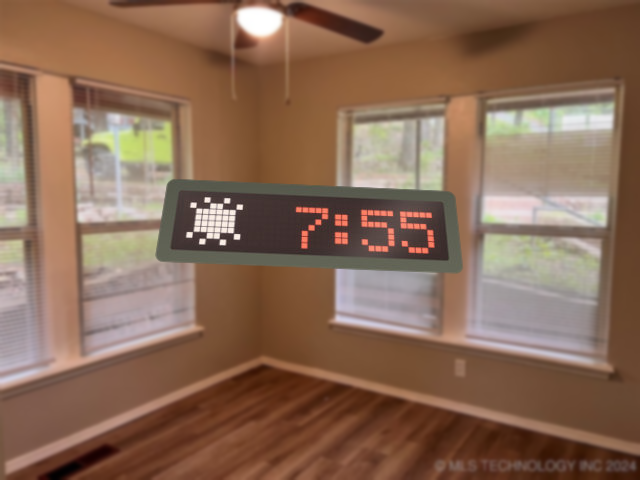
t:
7:55
